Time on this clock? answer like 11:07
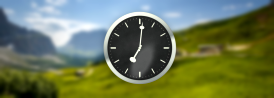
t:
7:01
